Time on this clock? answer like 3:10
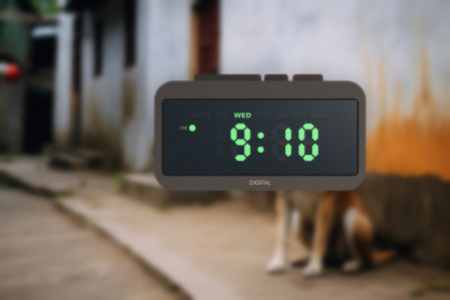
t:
9:10
